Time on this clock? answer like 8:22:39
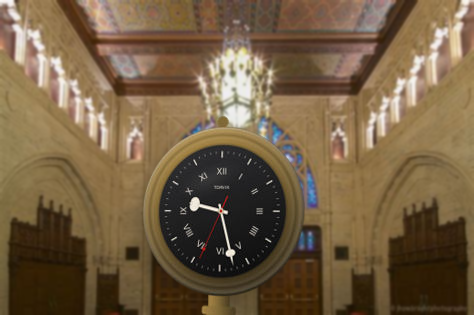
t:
9:27:34
